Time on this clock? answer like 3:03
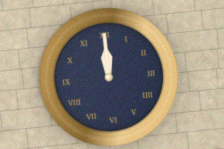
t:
12:00
